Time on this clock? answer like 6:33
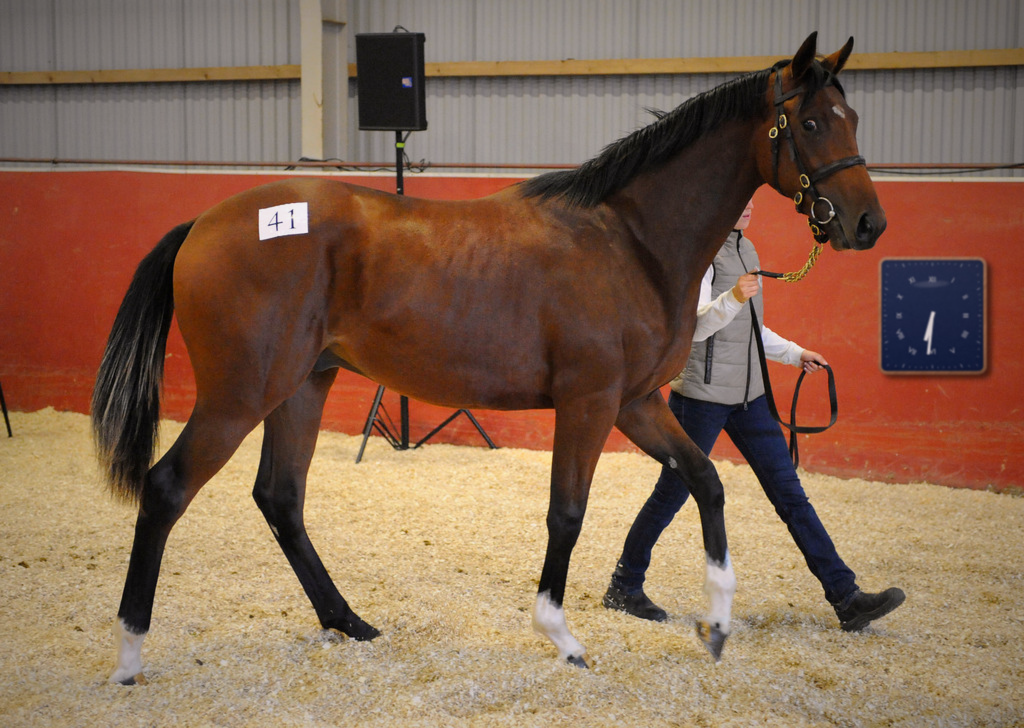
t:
6:31
